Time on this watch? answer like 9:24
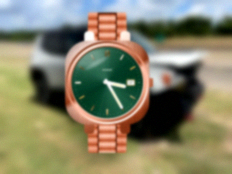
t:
3:25
